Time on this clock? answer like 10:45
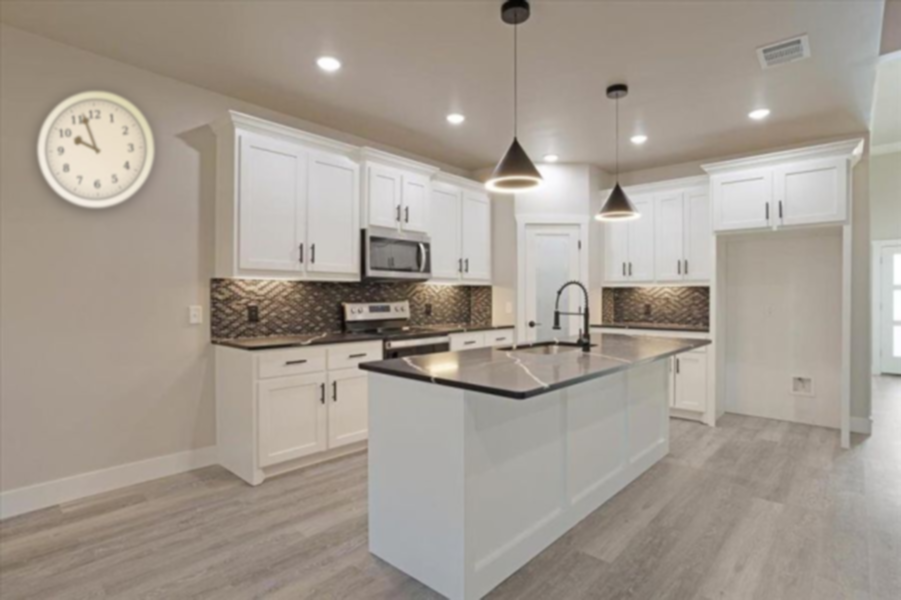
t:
9:57
